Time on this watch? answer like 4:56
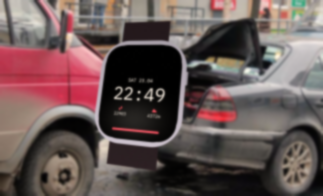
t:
22:49
